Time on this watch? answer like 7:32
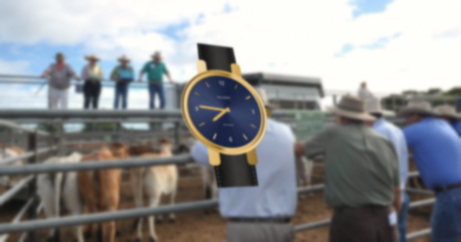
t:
7:46
